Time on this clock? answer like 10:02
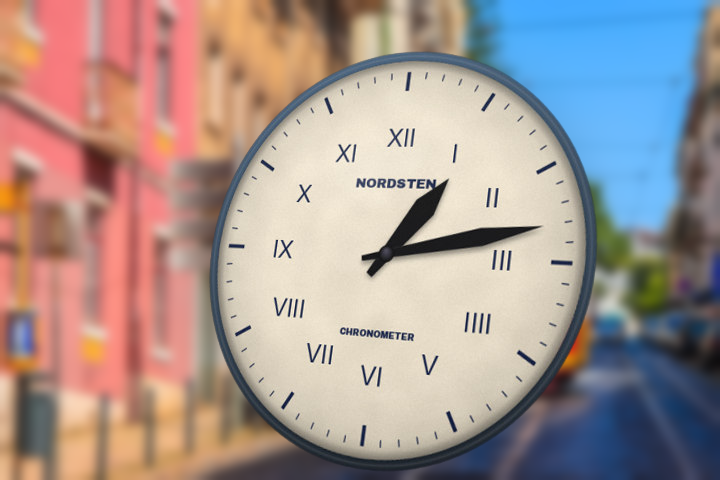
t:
1:13
